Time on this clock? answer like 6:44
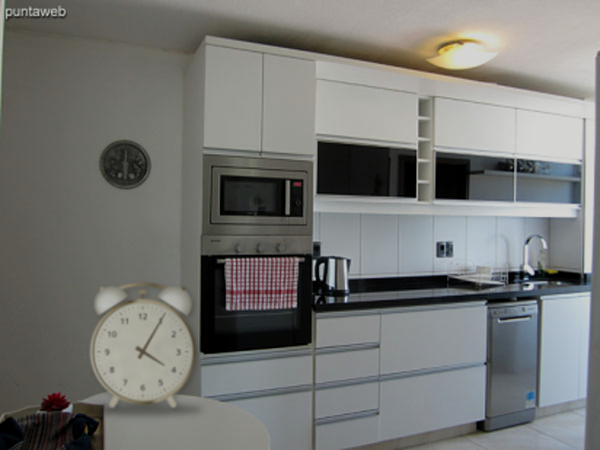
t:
4:05
